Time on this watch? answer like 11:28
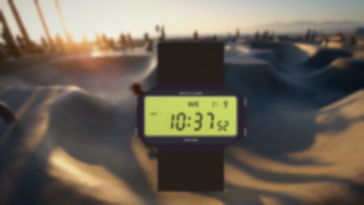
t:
10:37
